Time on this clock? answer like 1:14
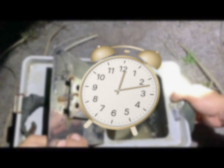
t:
12:12
